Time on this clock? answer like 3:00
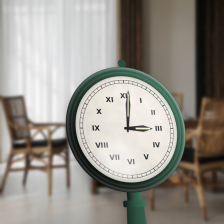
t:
3:01
